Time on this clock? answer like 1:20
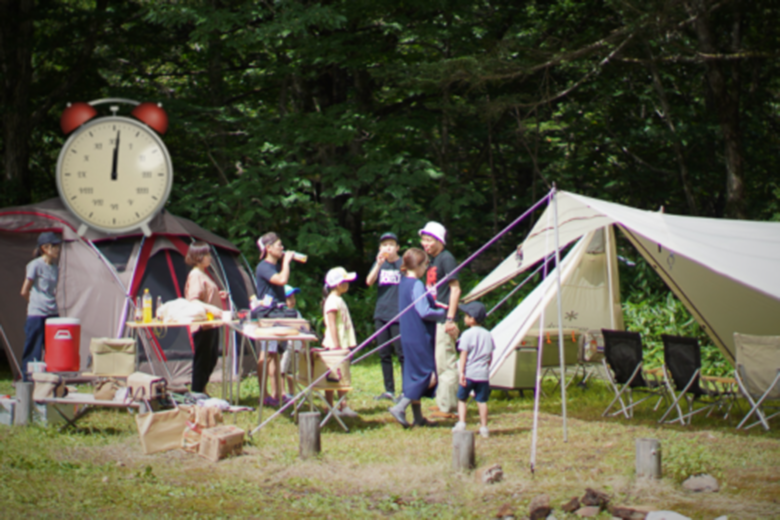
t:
12:01
